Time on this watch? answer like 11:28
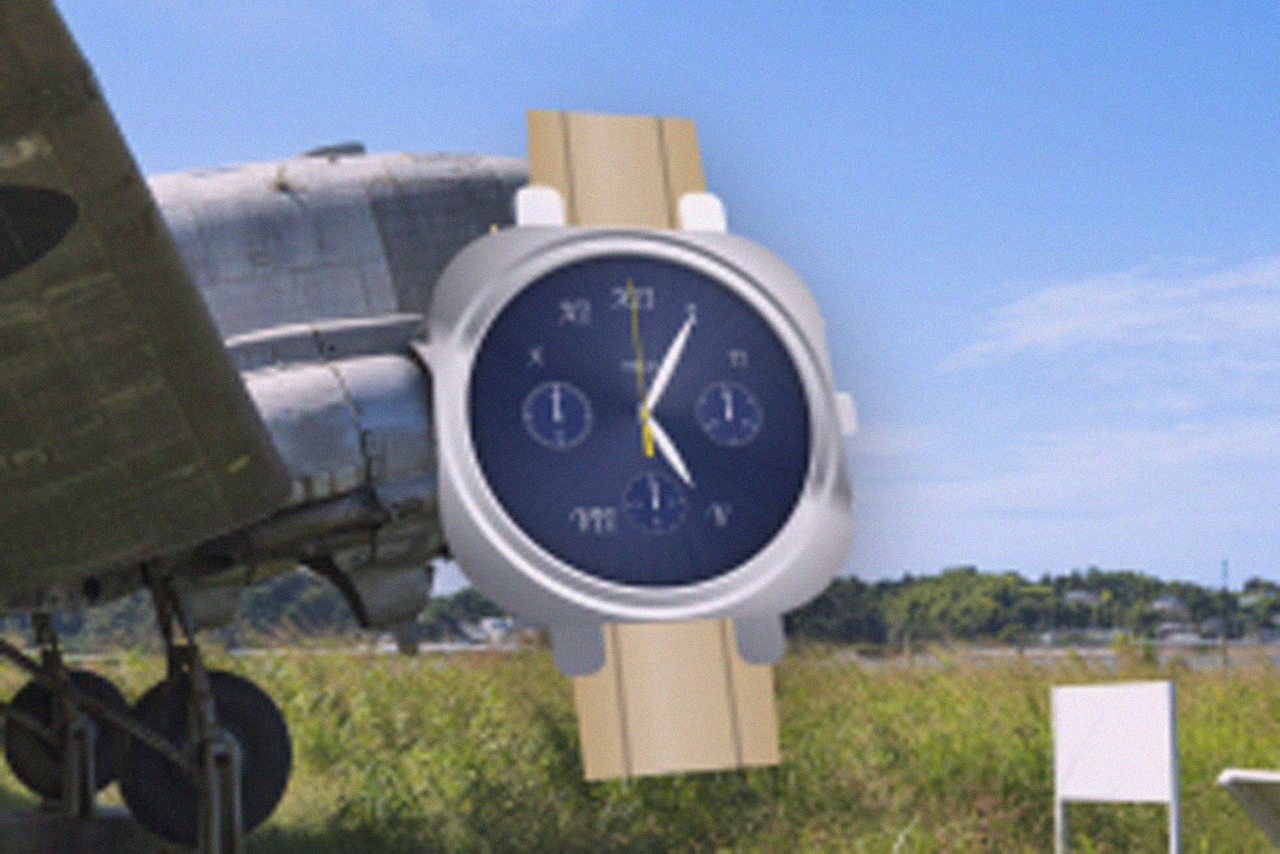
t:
5:05
